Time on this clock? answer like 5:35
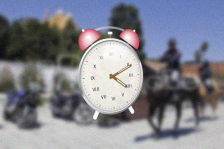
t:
4:11
